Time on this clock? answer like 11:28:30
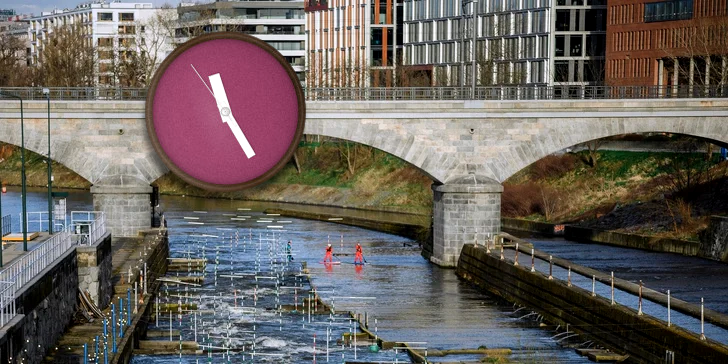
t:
11:24:54
